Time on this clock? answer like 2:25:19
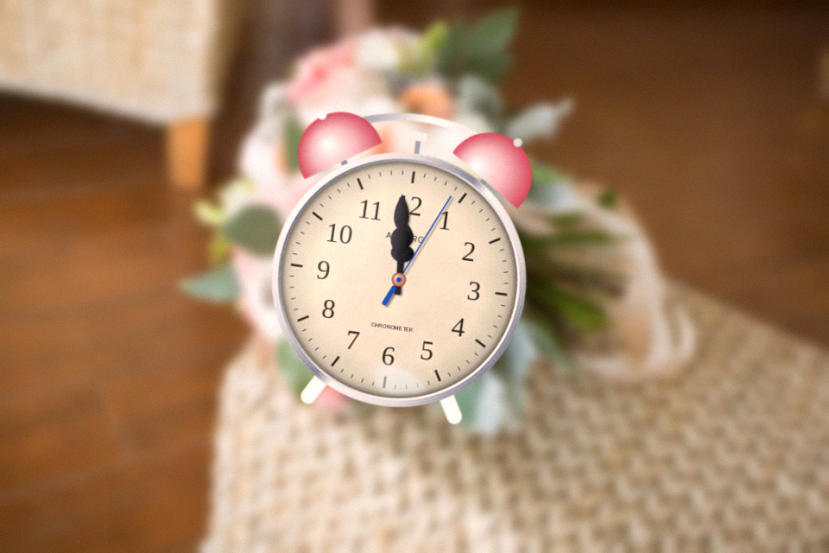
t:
11:59:04
